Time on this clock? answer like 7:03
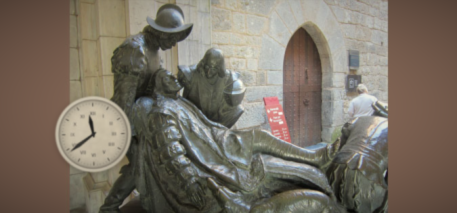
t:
11:39
